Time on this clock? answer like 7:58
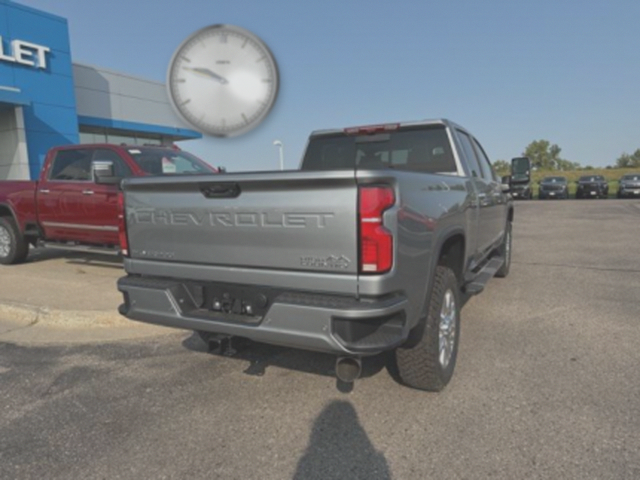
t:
9:48
